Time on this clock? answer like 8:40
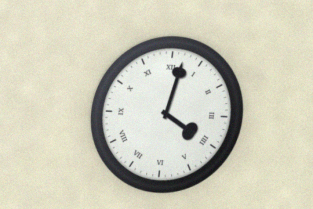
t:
4:02
